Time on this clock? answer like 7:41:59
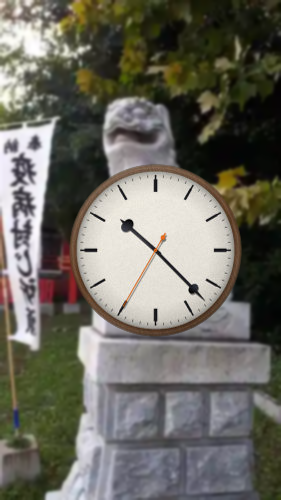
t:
10:22:35
